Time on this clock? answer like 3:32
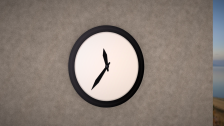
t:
11:36
